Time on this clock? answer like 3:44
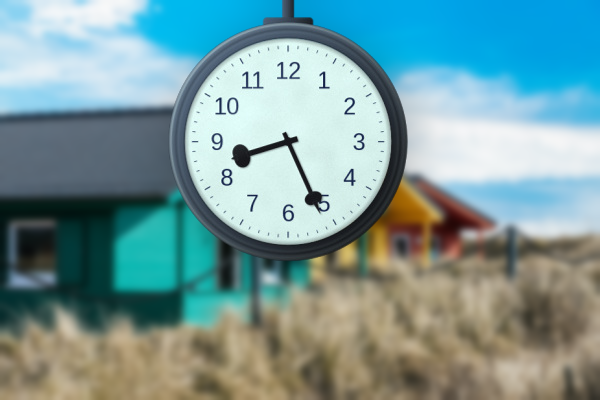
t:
8:26
